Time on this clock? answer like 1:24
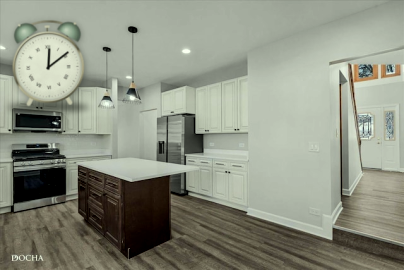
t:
12:09
